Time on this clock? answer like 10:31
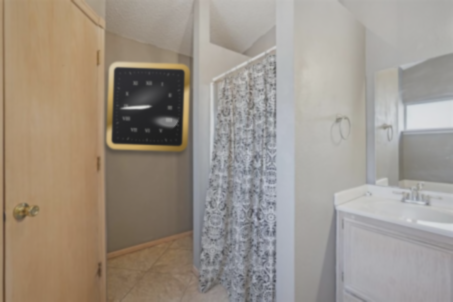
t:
8:44
